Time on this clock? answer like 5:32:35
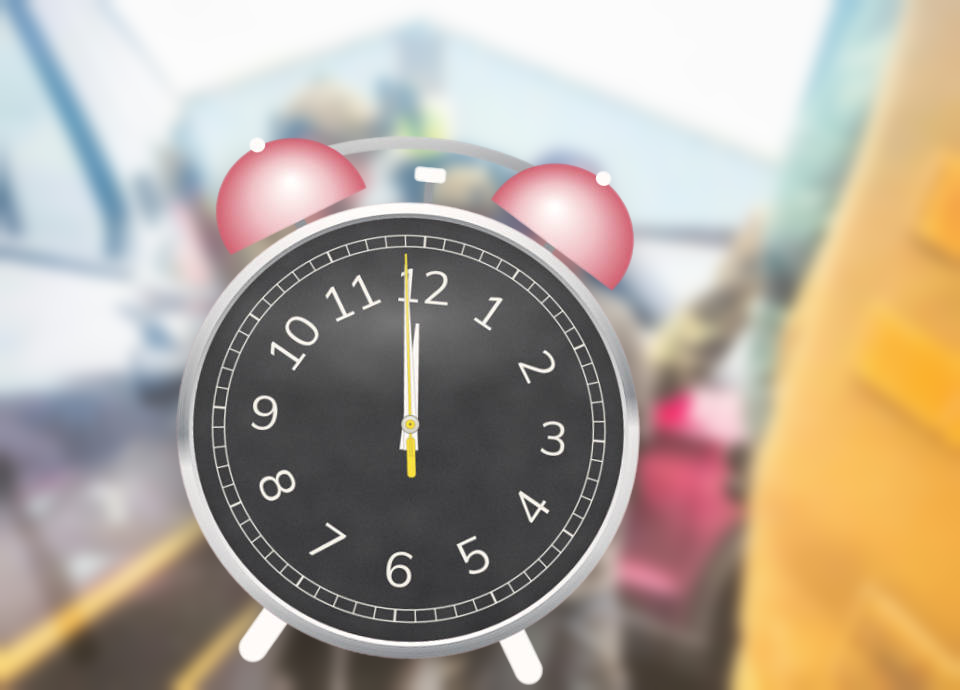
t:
11:58:59
